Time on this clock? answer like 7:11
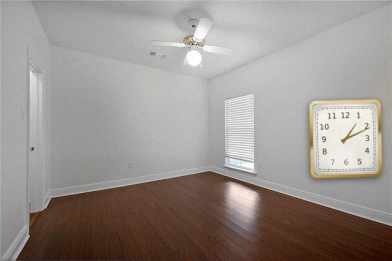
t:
1:11
